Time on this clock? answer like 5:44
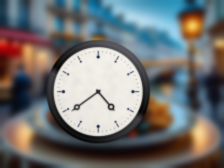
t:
4:39
